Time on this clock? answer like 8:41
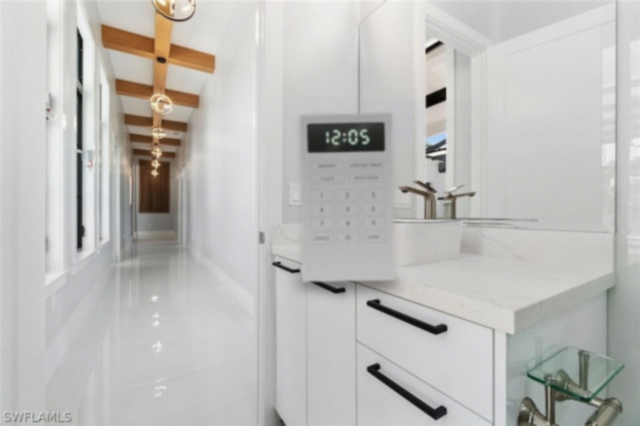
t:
12:05
